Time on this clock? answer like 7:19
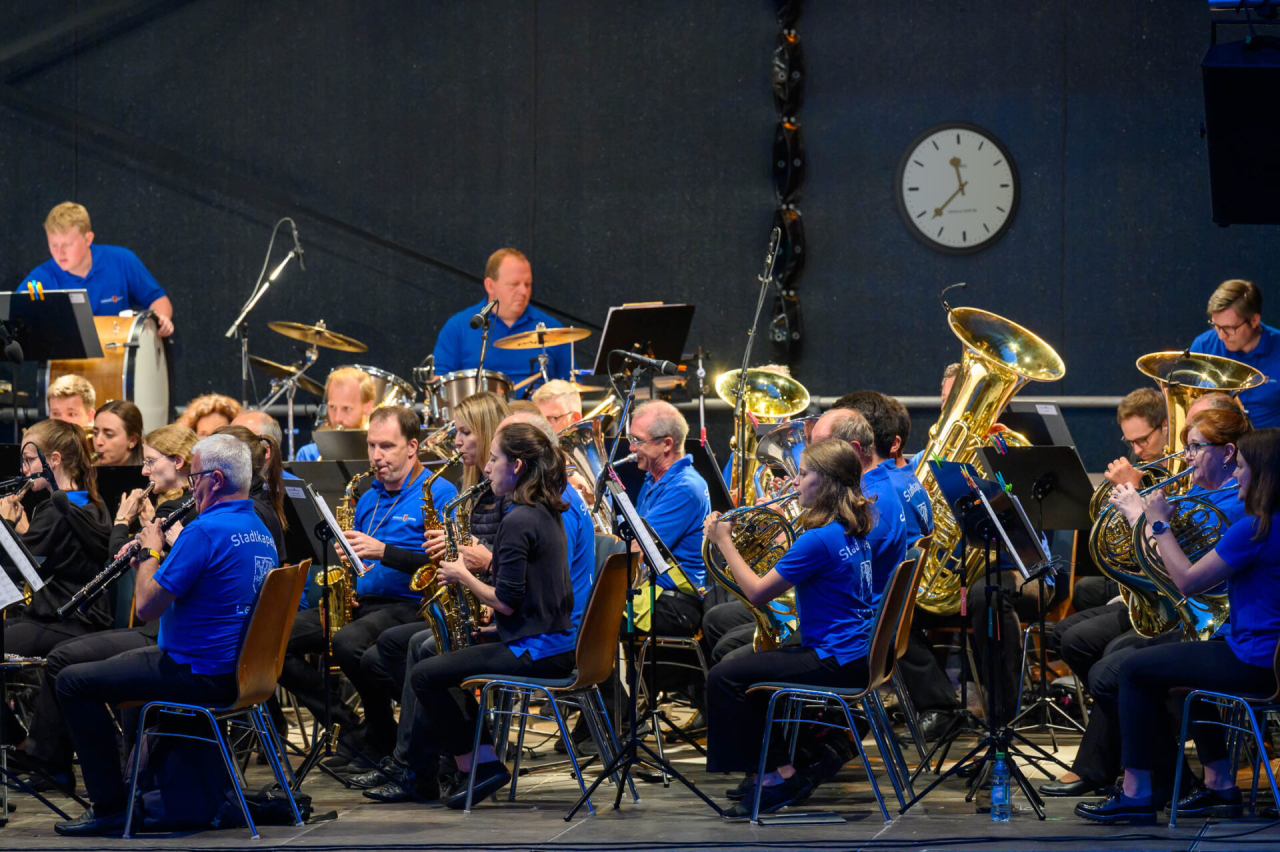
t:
11:38
